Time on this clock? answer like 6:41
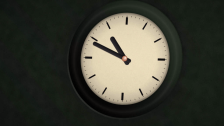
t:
10:49
